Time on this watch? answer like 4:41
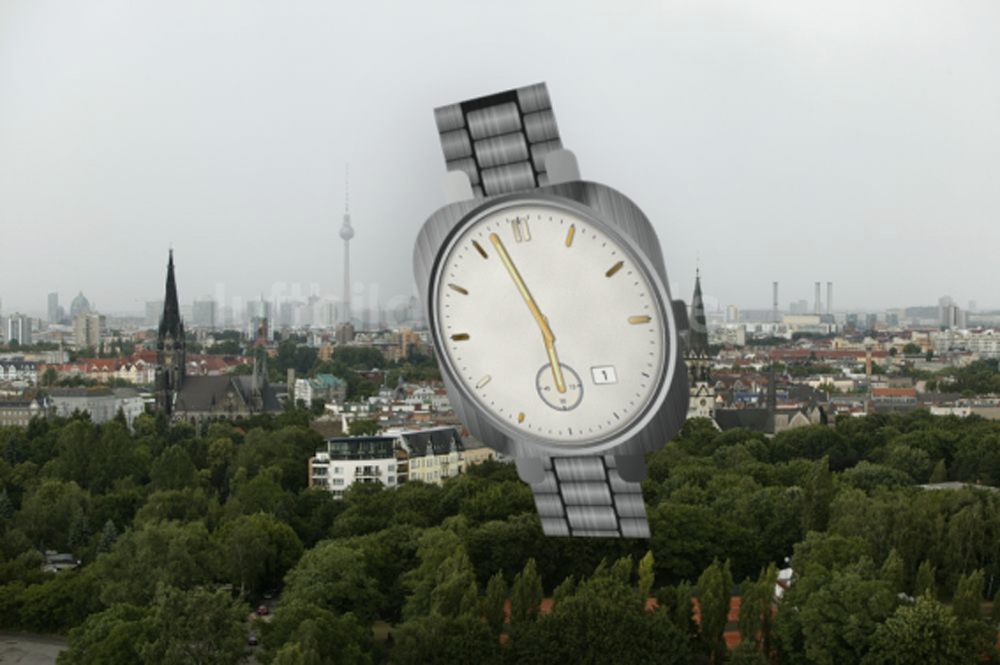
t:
5:57
